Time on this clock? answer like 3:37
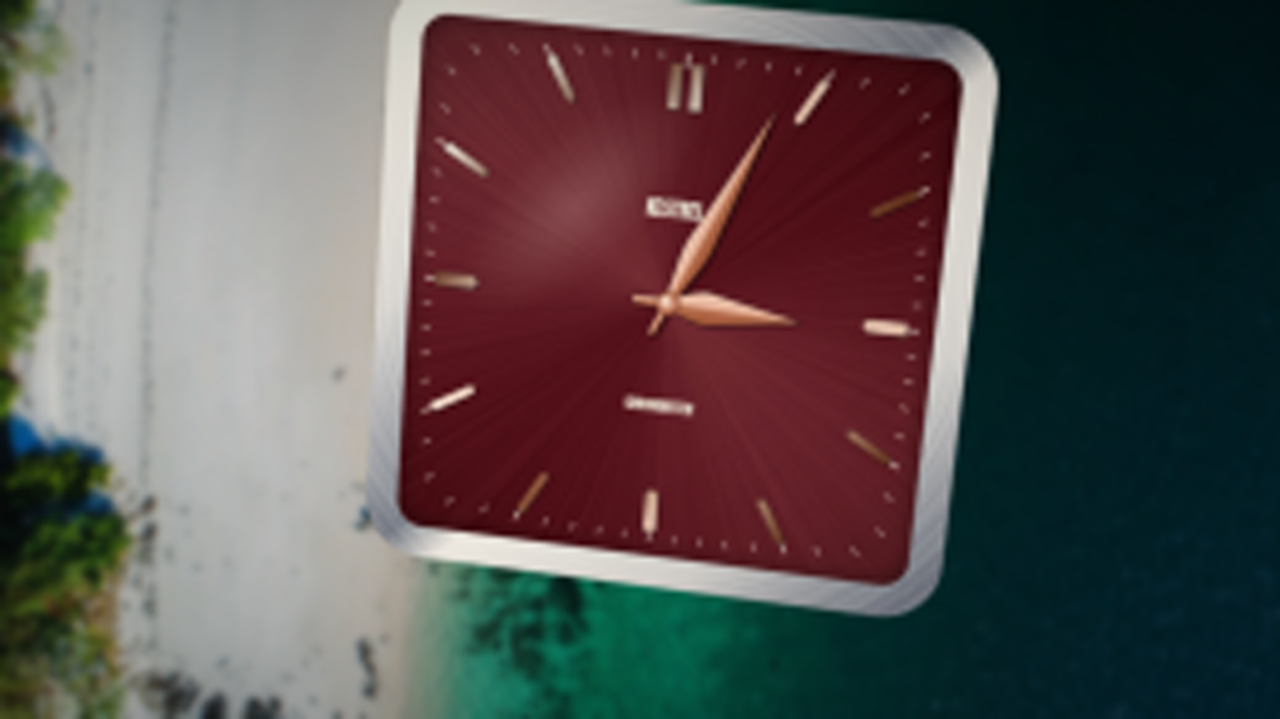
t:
3:04
